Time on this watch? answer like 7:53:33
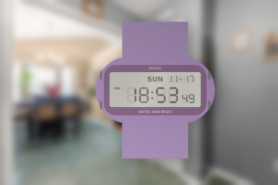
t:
18:53:49
